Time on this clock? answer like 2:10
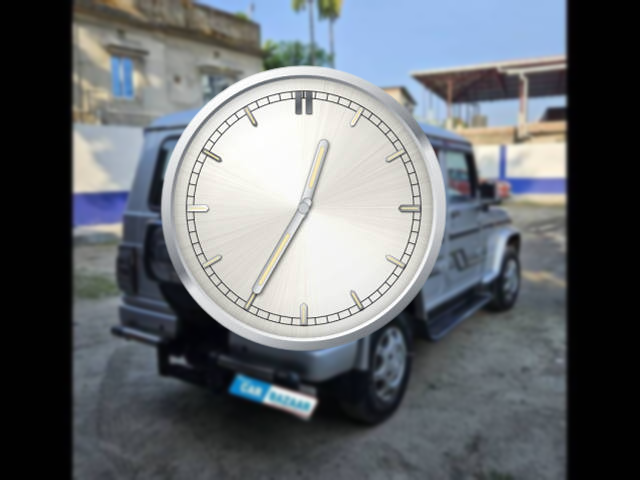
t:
12:35
